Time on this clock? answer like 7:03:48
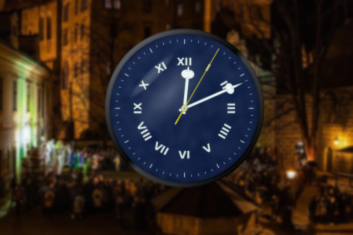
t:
12:11:05
